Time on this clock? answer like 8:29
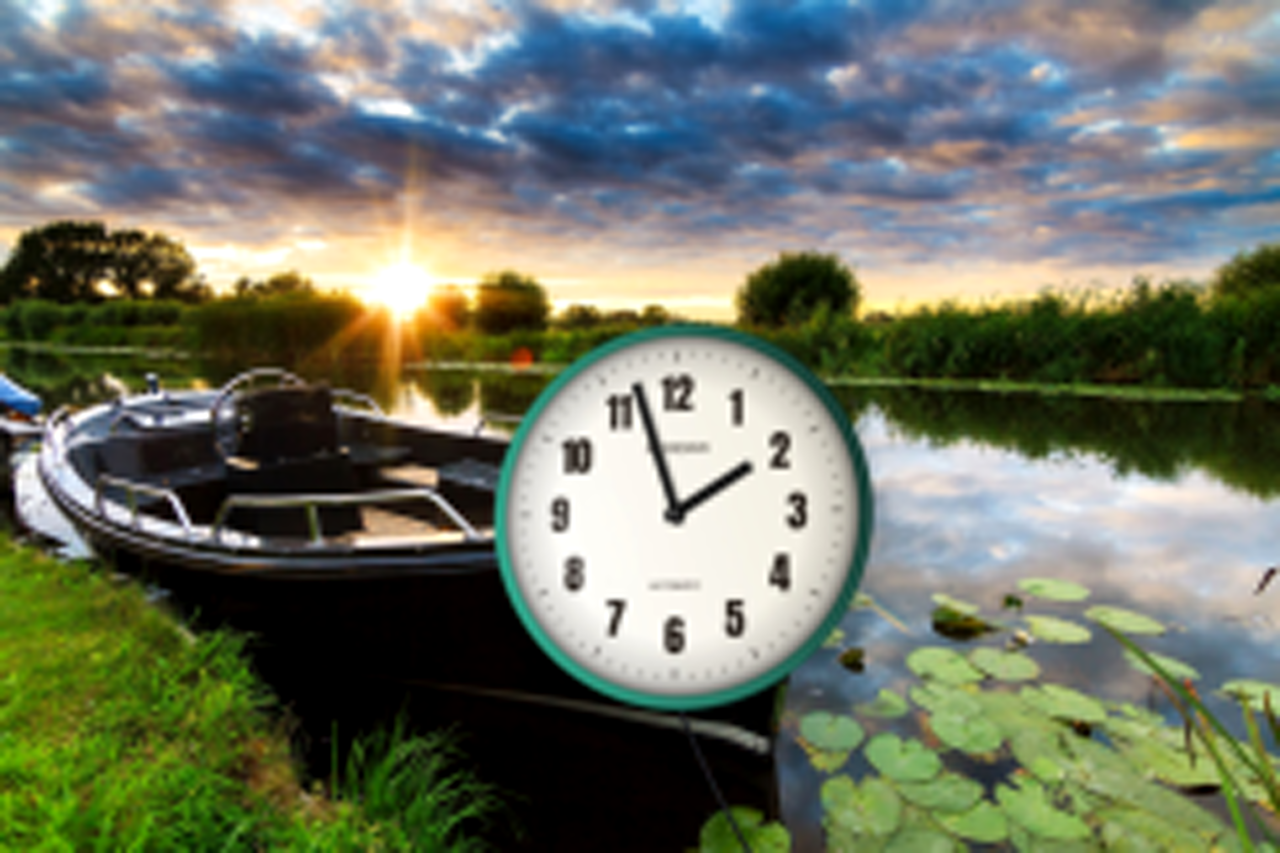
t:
1:57
